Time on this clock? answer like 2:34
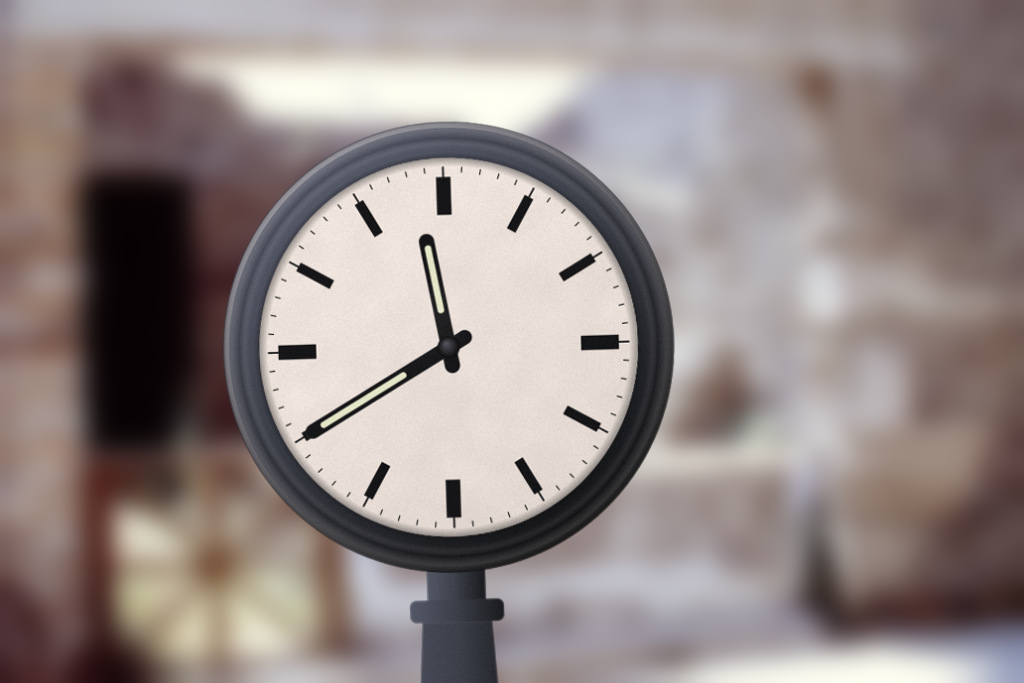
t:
11:40
